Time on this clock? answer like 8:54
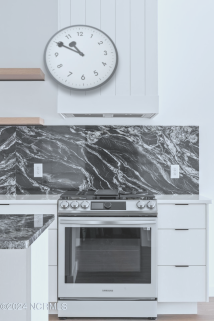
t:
10:50
